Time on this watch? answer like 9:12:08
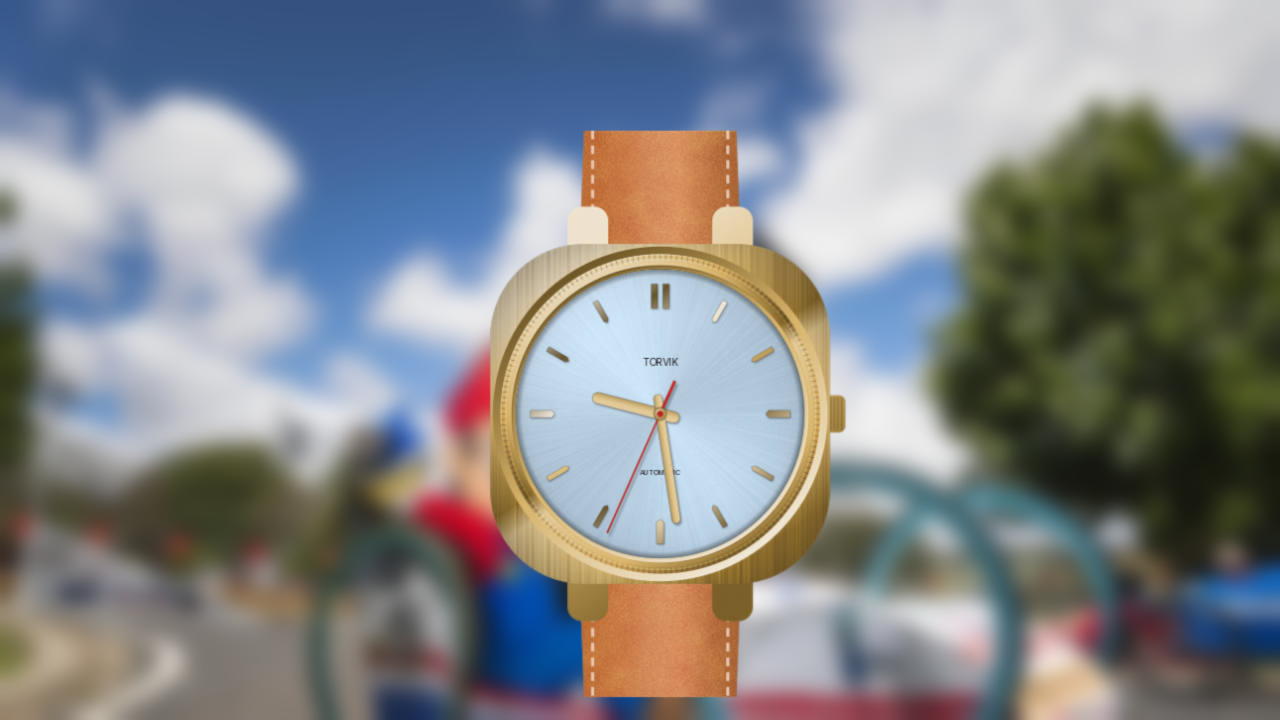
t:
9:28:34
